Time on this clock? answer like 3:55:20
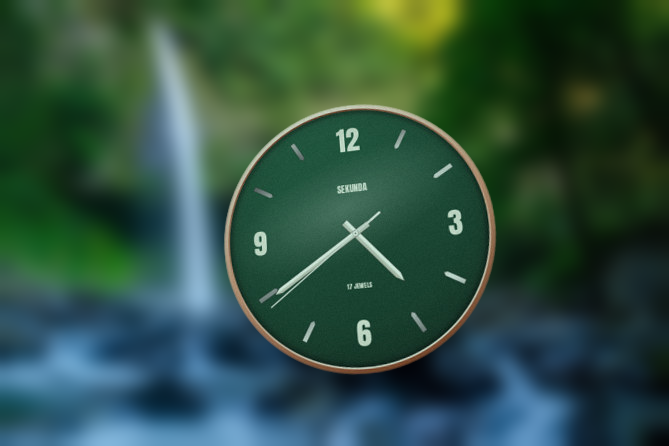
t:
4:39:39
